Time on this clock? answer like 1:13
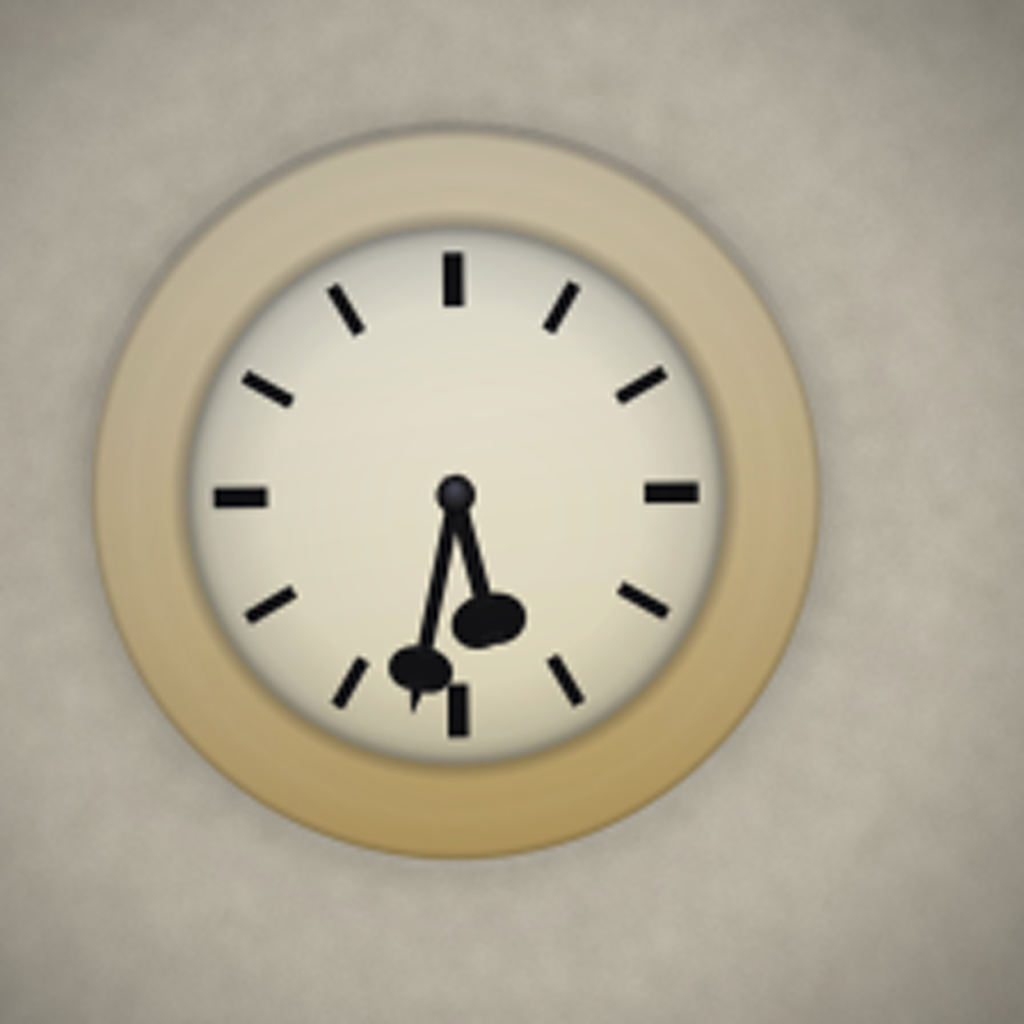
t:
5:32
